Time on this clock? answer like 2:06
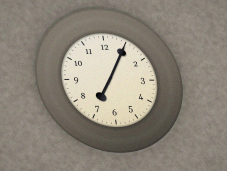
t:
7:05
